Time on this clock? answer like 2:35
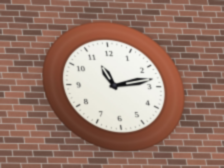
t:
11:13
